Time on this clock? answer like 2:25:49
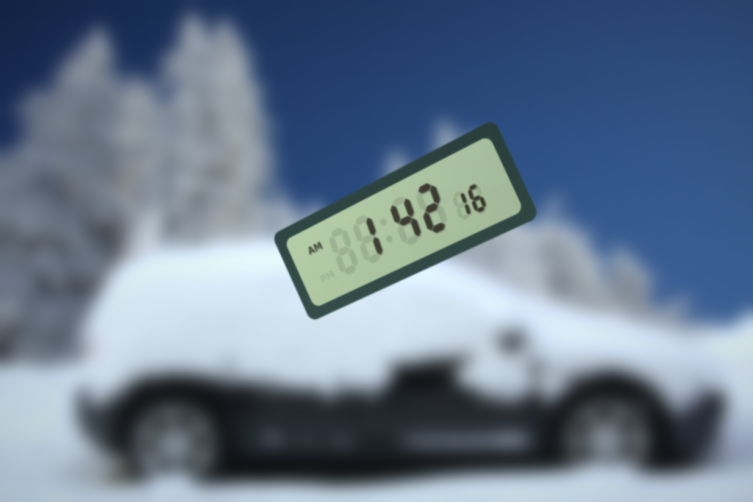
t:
1:42:16
